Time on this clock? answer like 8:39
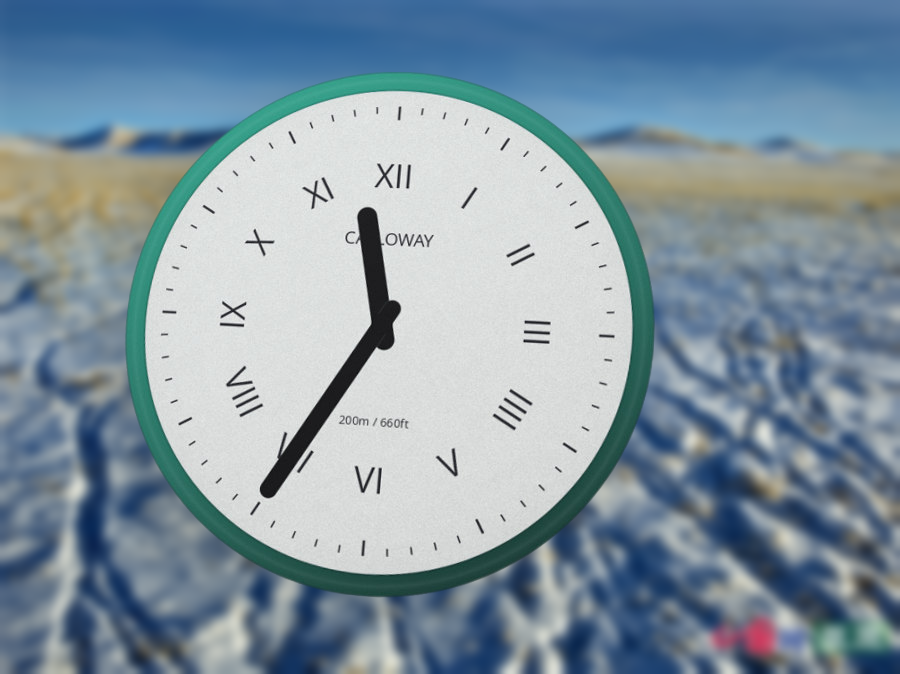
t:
11:35
